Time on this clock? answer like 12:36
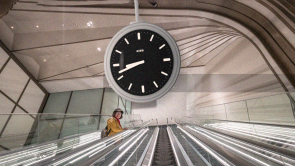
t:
8:42
